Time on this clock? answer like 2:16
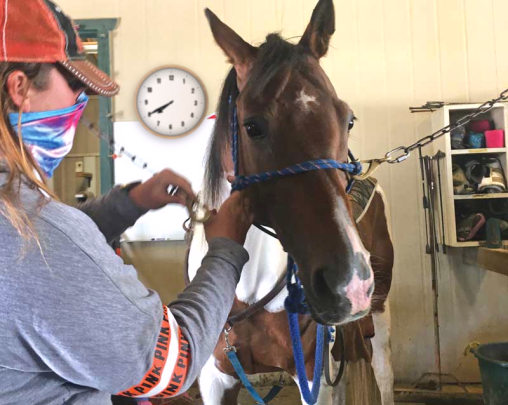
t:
7:40
